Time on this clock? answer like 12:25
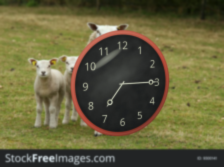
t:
7:15
